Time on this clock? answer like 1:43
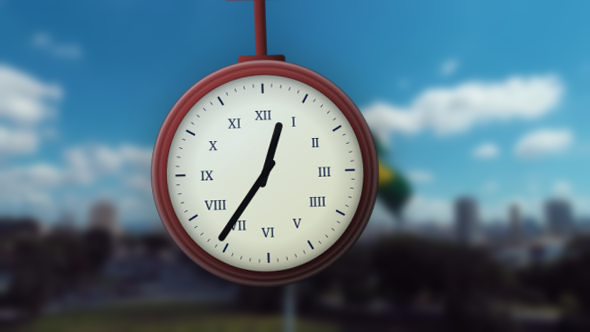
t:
12:36
